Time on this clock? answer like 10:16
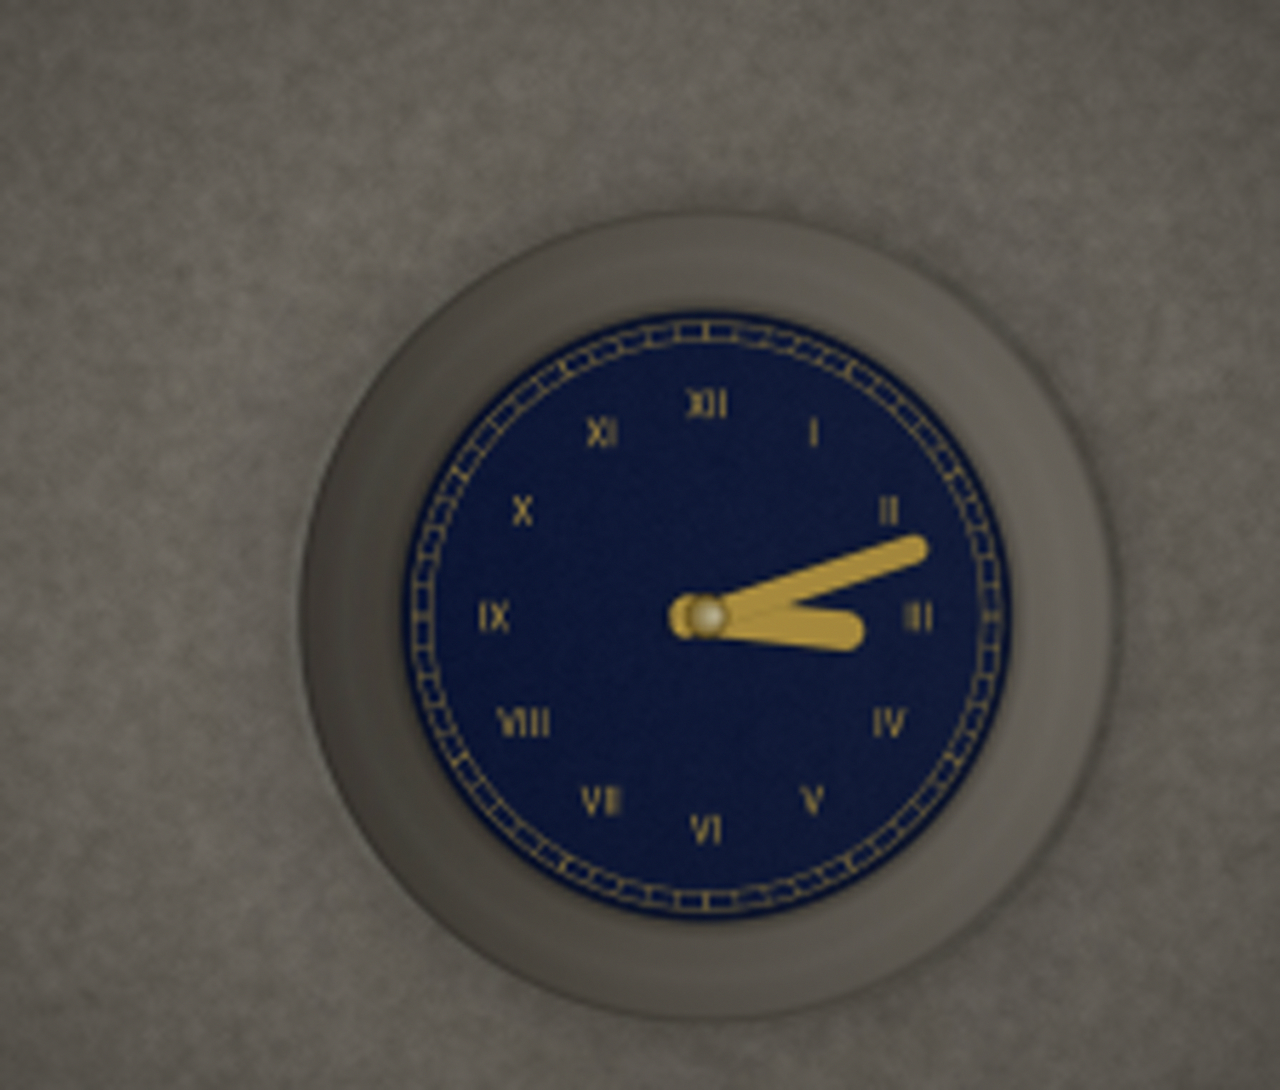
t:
3:12
